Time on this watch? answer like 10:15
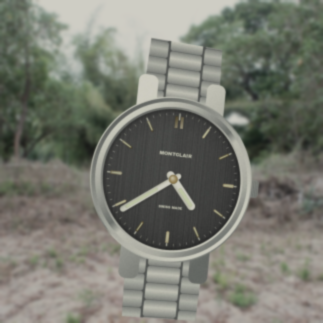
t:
4:39
